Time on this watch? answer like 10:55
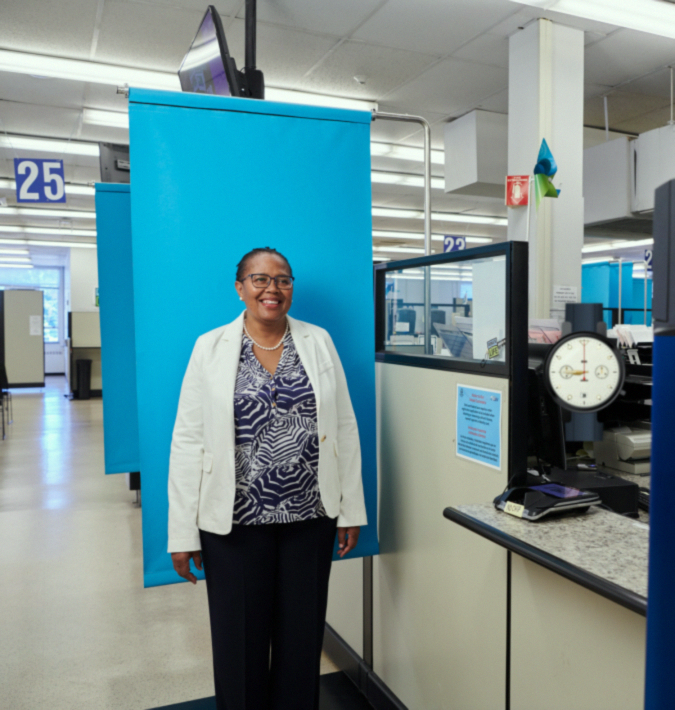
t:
8:45
